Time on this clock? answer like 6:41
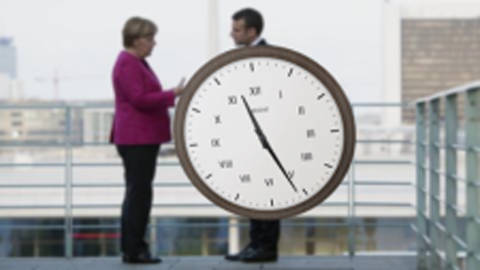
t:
11:26
